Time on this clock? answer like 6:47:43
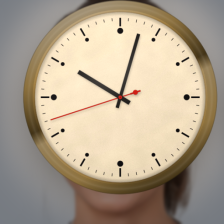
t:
10:02:42
